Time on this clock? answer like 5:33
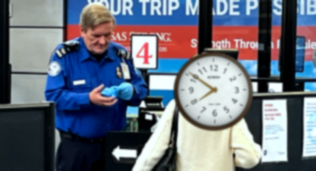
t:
7:51
